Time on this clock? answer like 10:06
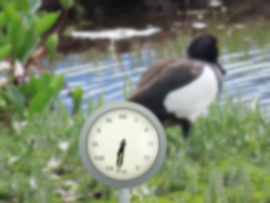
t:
6:32
